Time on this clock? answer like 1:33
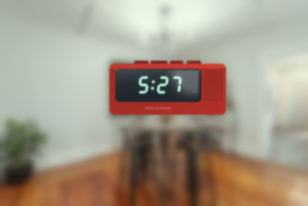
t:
5:27
